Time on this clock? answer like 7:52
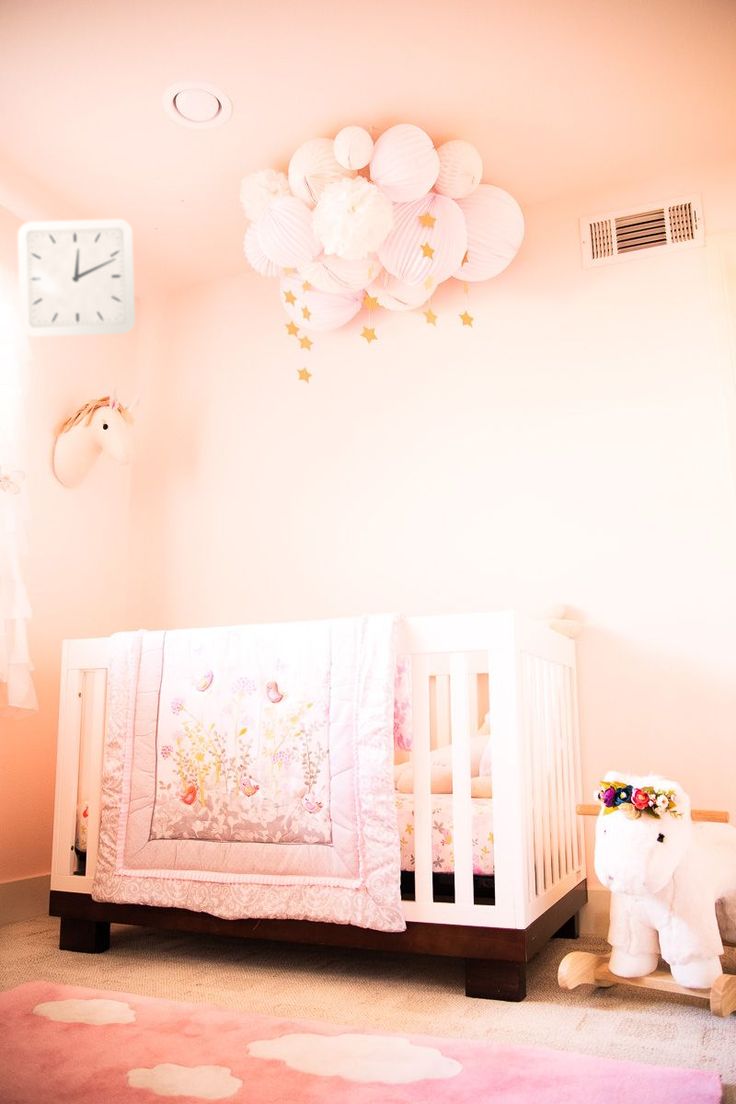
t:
12:11
